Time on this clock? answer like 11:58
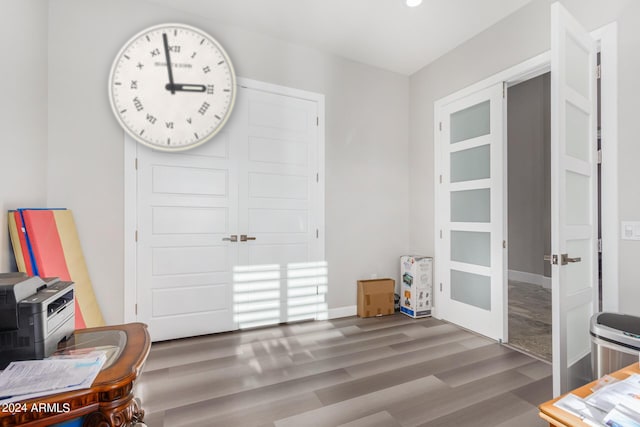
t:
2:58
